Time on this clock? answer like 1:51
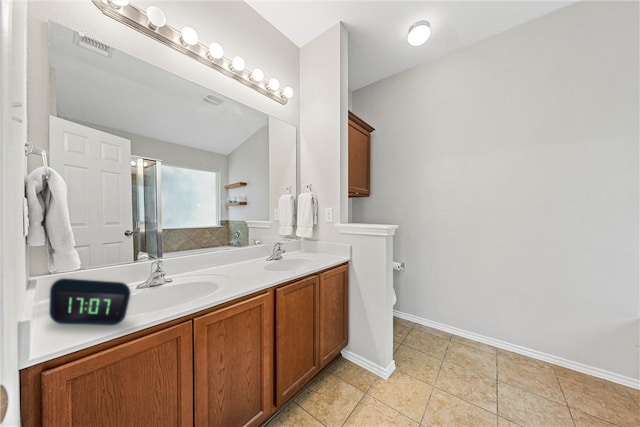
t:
17:07
